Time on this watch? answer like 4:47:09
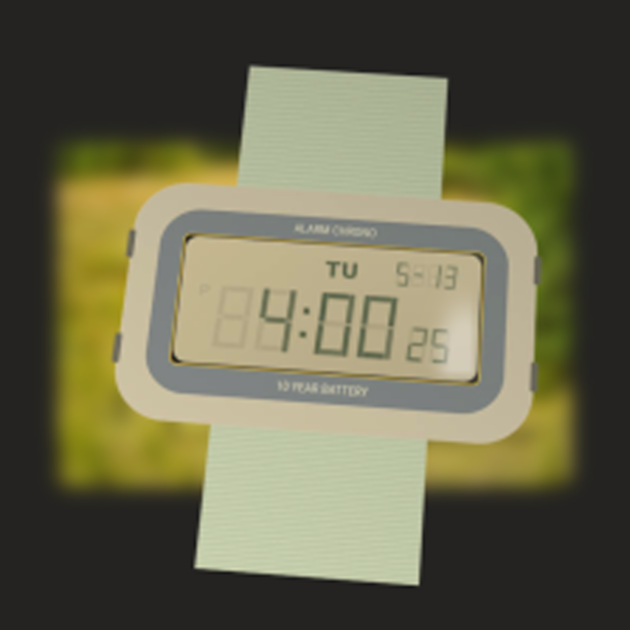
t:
4:00:25
